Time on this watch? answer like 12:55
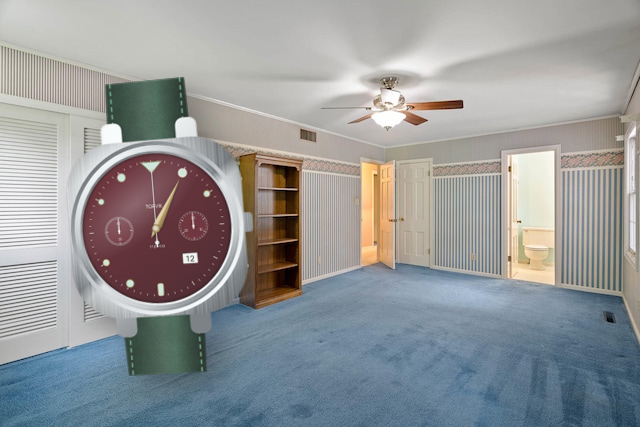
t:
1:05
